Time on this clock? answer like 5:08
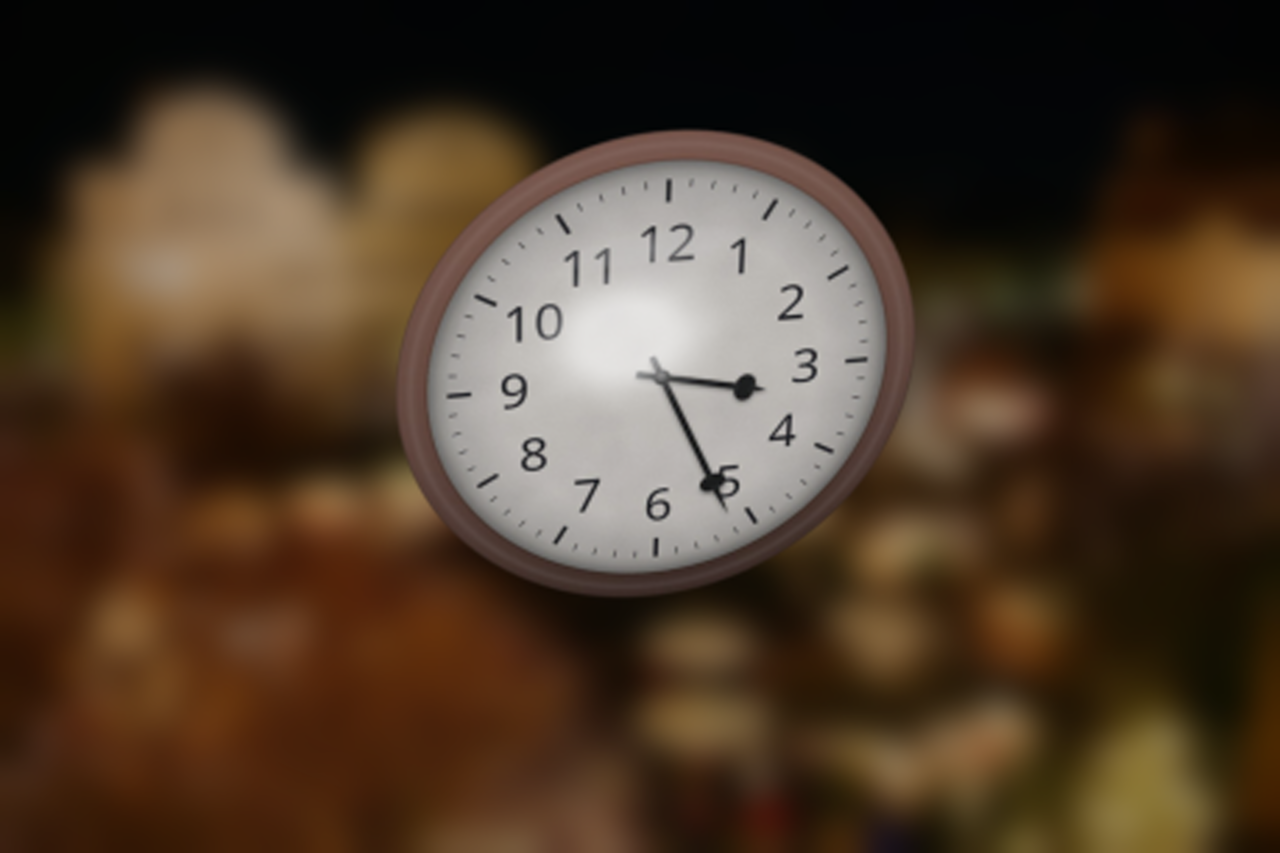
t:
3:26
